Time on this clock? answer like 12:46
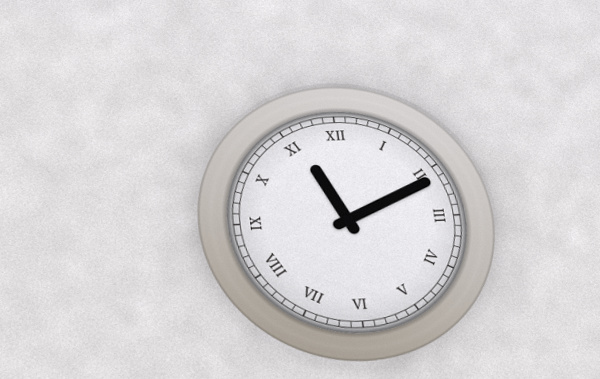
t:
11:11
